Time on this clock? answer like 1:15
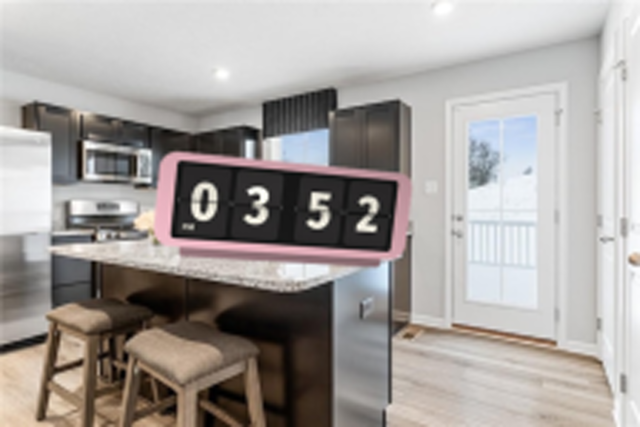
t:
3:52
